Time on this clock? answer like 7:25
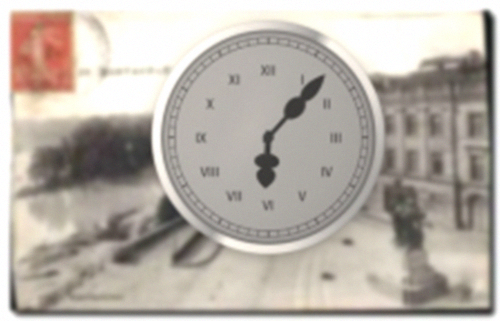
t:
6:07
